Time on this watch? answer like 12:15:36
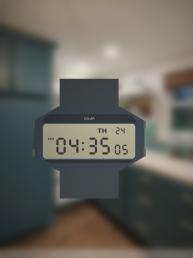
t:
4:35:05
